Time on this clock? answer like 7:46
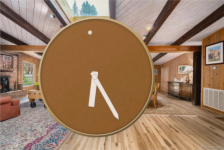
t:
6:26
